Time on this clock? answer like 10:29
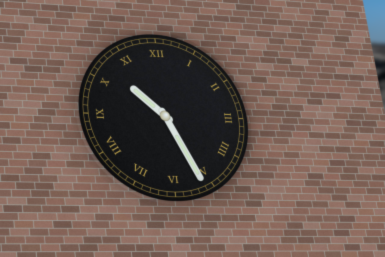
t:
10:26
